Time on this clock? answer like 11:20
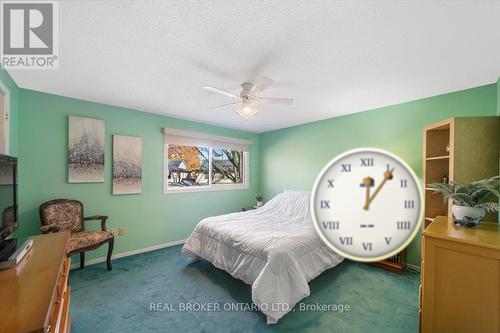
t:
12:06
